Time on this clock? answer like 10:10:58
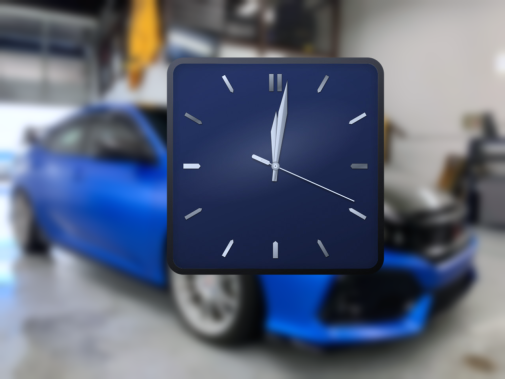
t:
12:01:19
